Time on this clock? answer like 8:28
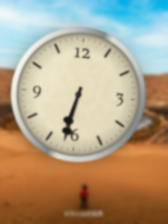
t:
6:32
